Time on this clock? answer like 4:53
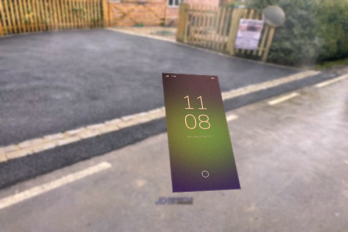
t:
11:08
